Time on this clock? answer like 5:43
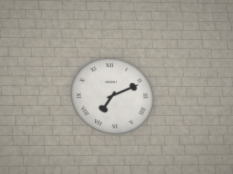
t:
7:11
